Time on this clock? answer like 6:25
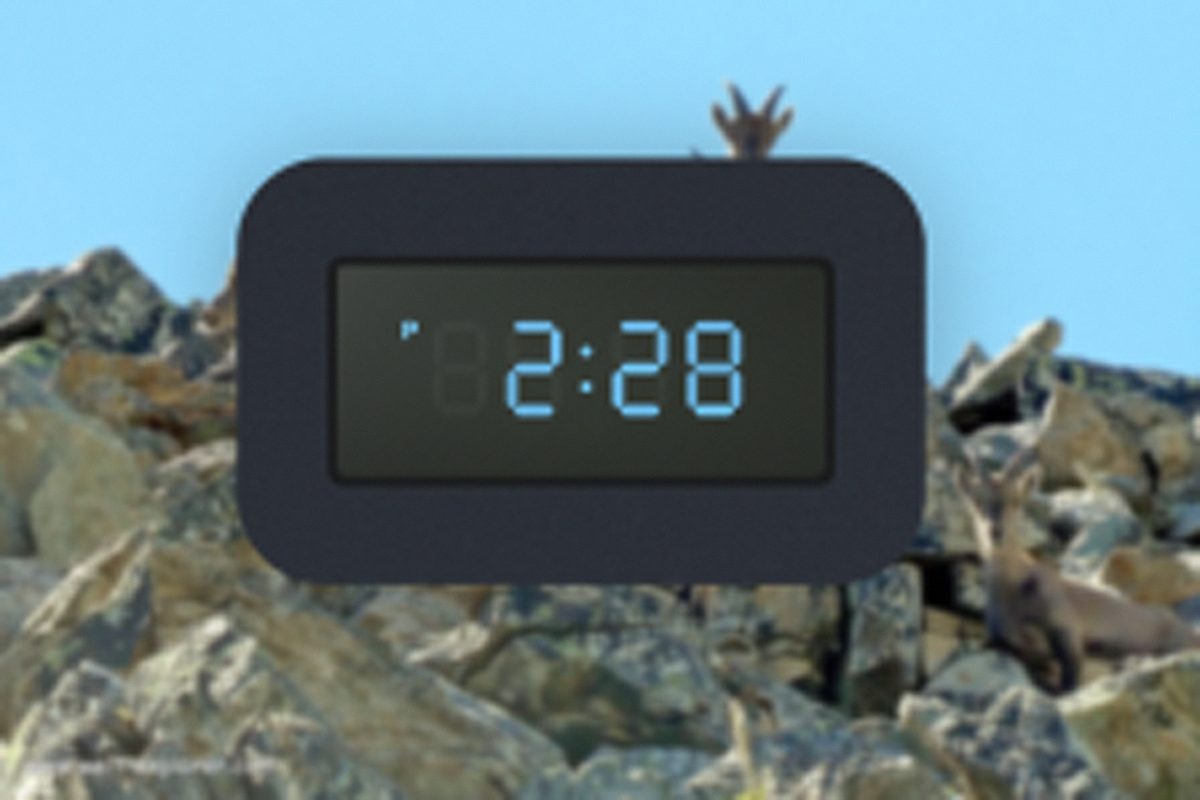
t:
2:28
